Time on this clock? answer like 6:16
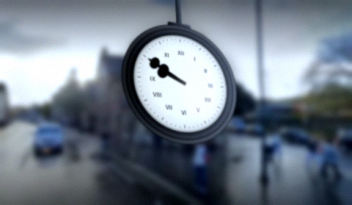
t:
9:50
